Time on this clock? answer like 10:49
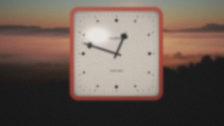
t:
12:48
